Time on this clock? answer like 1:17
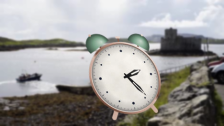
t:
2:24
